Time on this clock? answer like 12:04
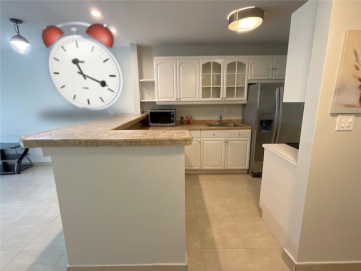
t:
11:19
